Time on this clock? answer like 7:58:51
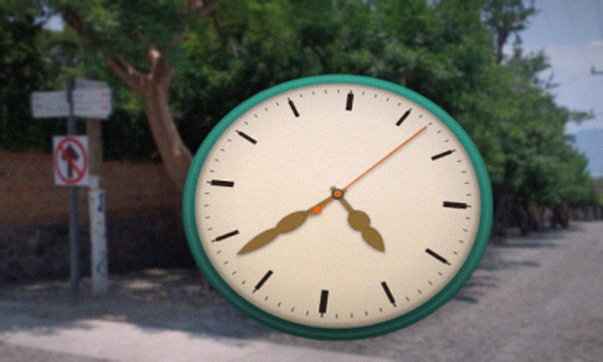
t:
4:38:07
